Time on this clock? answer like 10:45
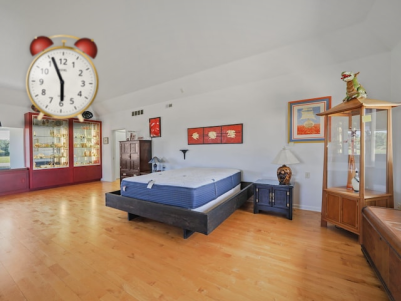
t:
5:56
